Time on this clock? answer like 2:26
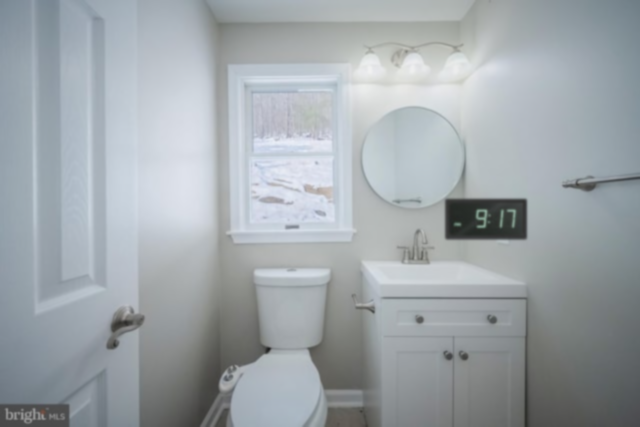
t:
9:17
